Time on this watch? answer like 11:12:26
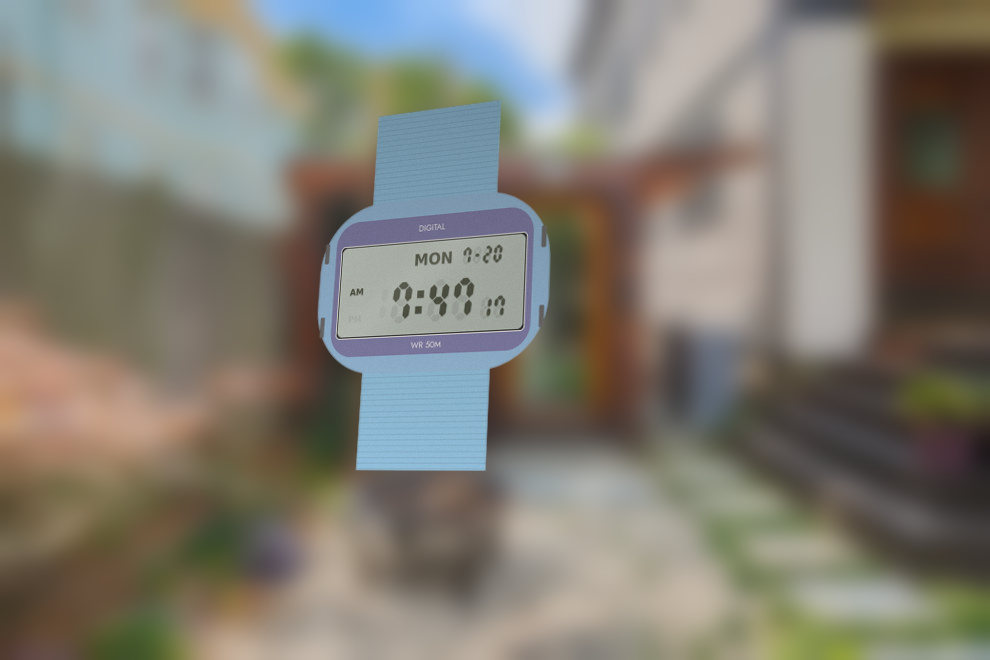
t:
7:47:17
